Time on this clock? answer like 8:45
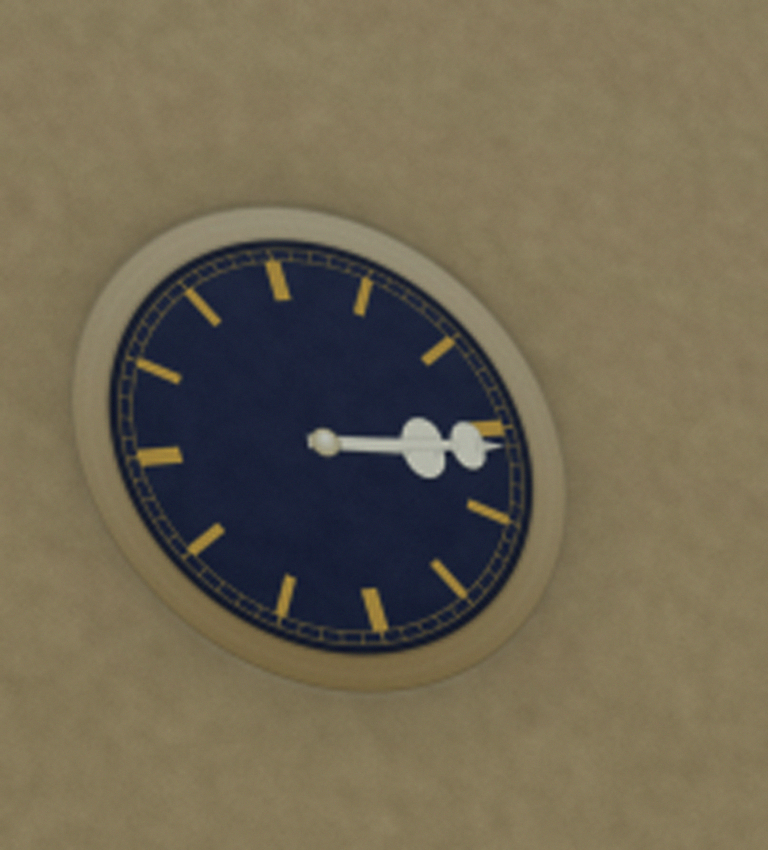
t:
3:16
